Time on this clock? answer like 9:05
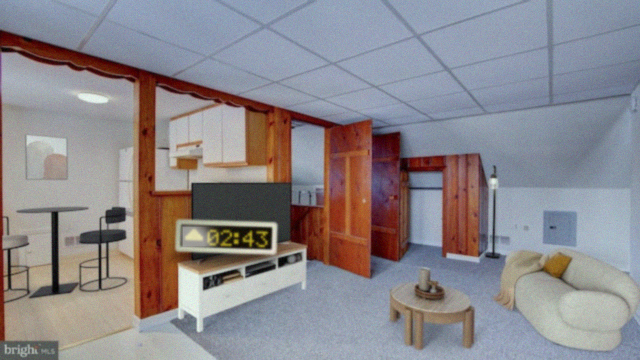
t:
2:43
